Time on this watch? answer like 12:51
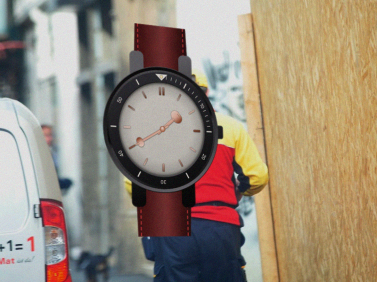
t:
1:40
